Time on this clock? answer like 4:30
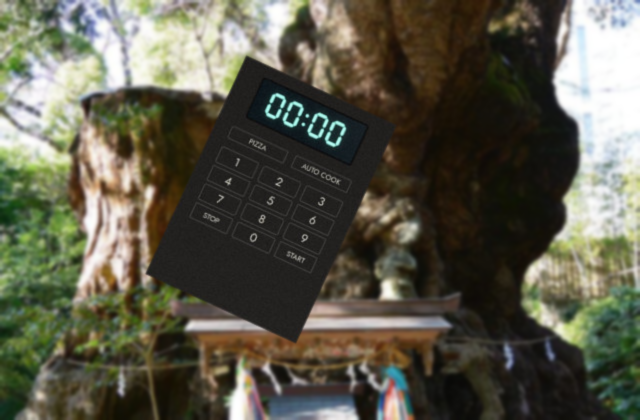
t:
0:00
